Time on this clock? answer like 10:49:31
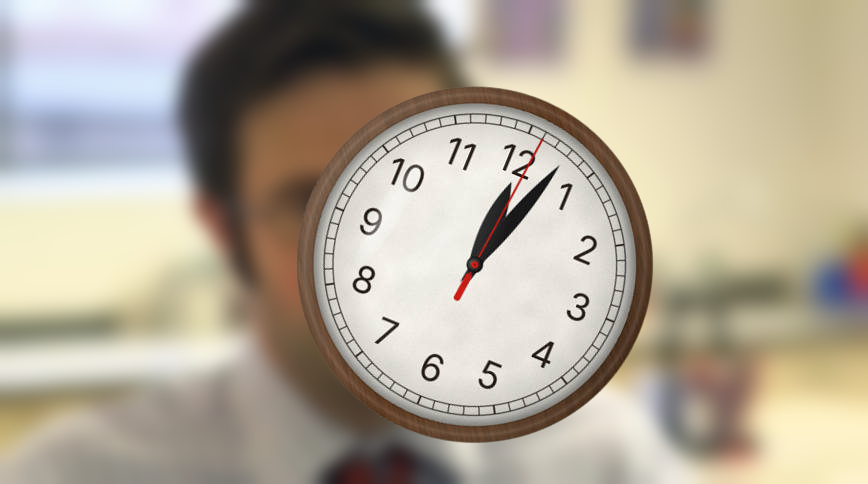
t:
12:03:01
